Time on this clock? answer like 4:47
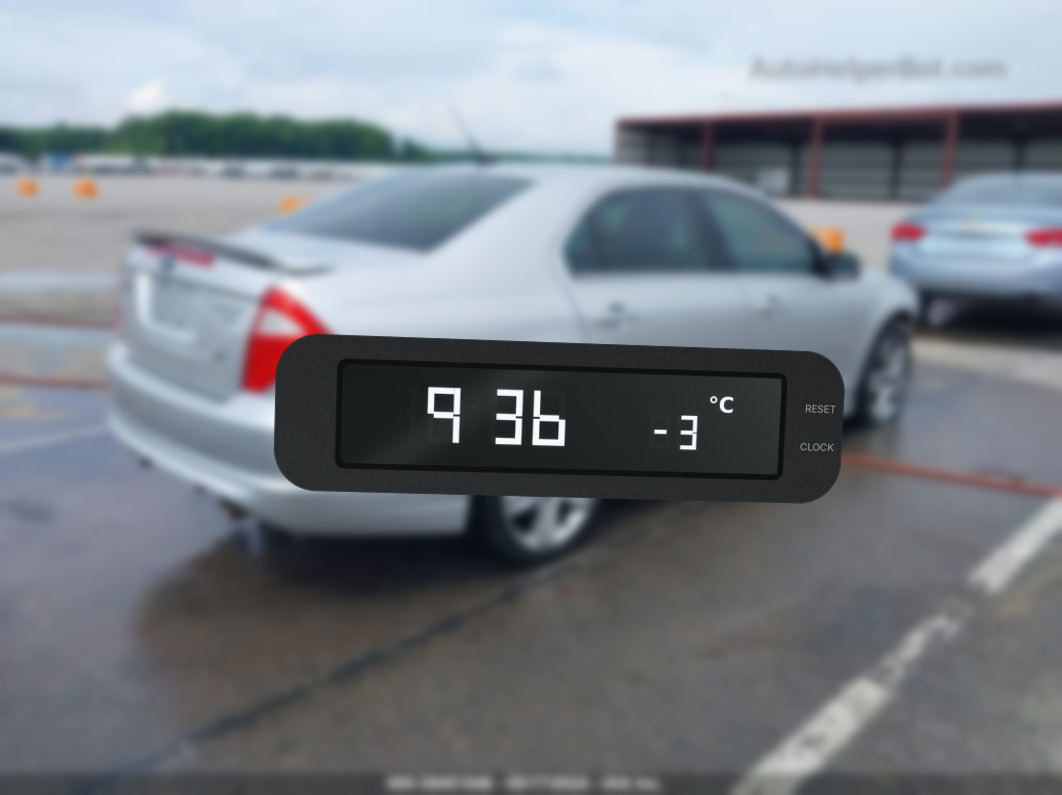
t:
9:36
